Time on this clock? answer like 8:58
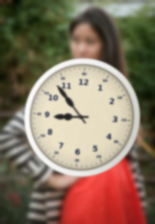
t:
8:53
